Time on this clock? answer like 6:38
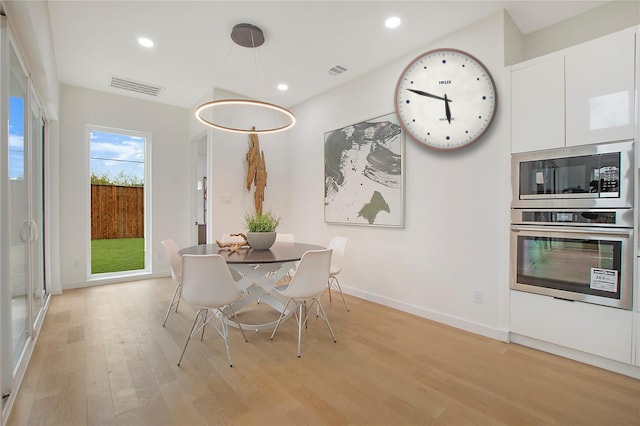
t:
5:48
